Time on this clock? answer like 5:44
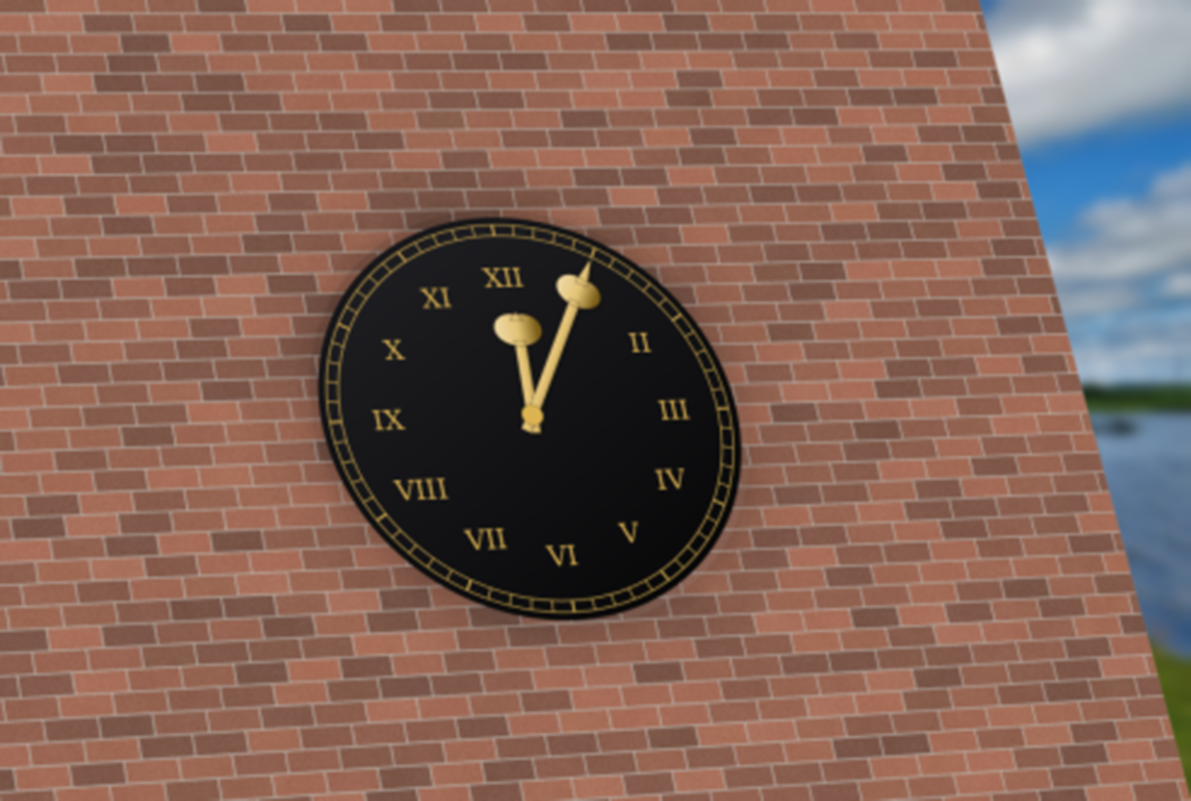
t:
12:05
